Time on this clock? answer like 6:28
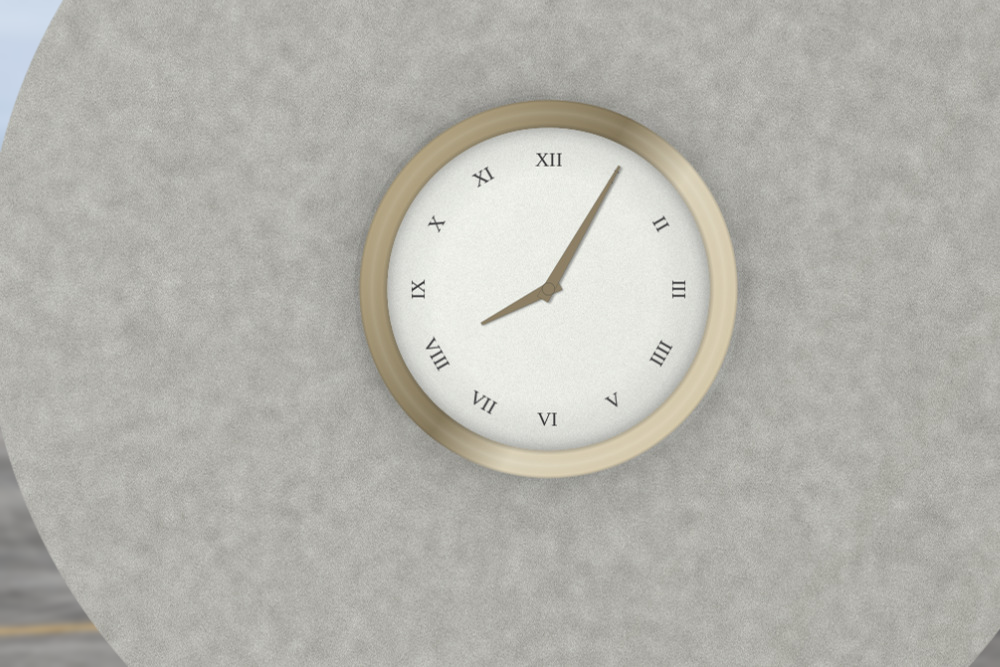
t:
8:05
